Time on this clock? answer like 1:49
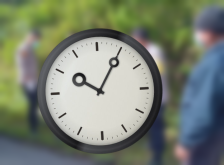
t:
10:05
